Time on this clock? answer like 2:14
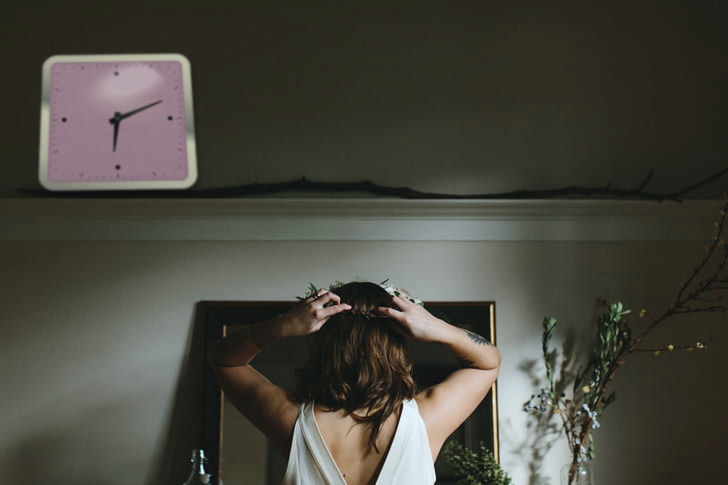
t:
6:11
